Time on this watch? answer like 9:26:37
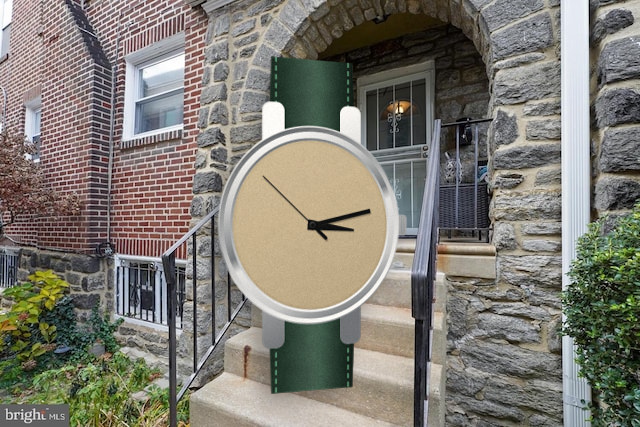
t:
3:12:52
